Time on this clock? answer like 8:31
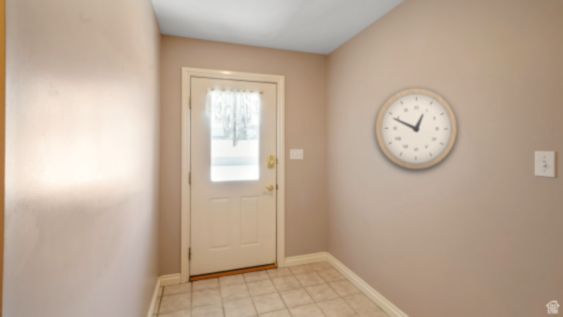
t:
12:49
